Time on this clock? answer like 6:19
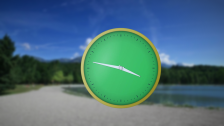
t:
3:47
